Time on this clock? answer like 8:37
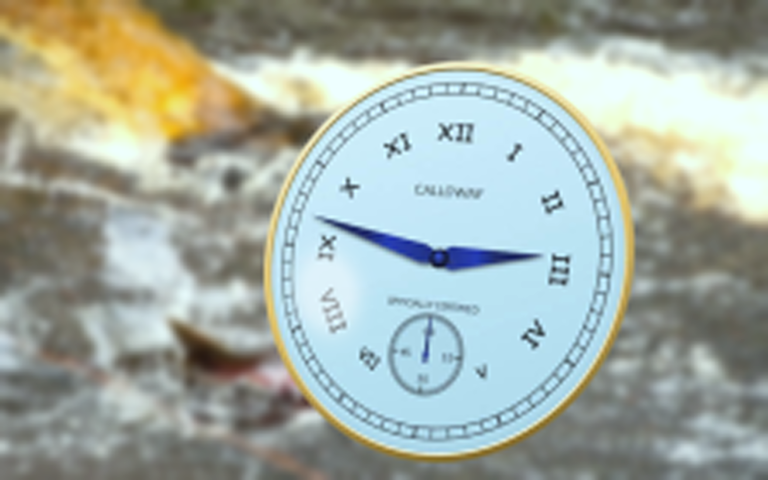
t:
2:47
